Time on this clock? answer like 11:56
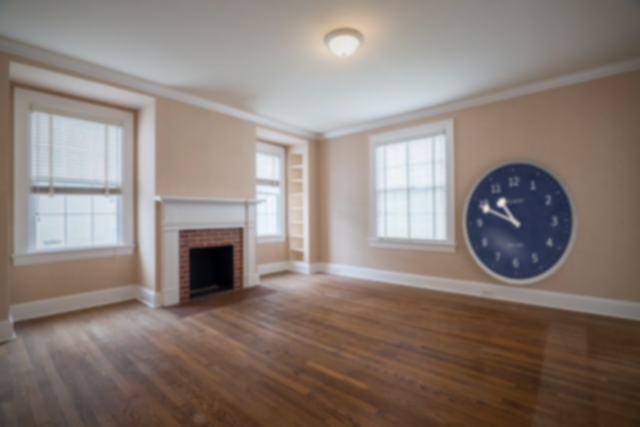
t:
10:49
